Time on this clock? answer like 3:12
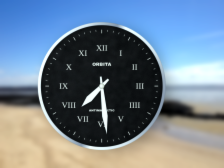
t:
7:29
